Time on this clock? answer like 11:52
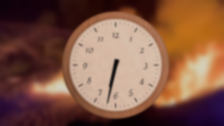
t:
6:32
